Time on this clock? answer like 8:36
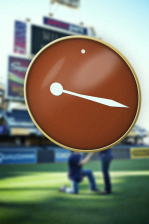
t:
9:16
